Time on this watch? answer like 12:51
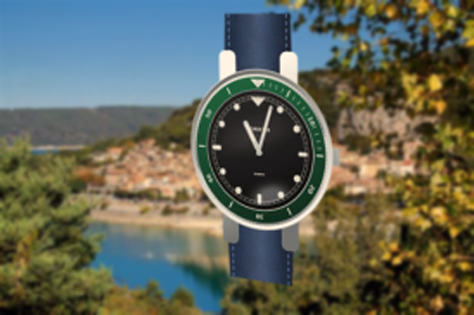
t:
11:03
